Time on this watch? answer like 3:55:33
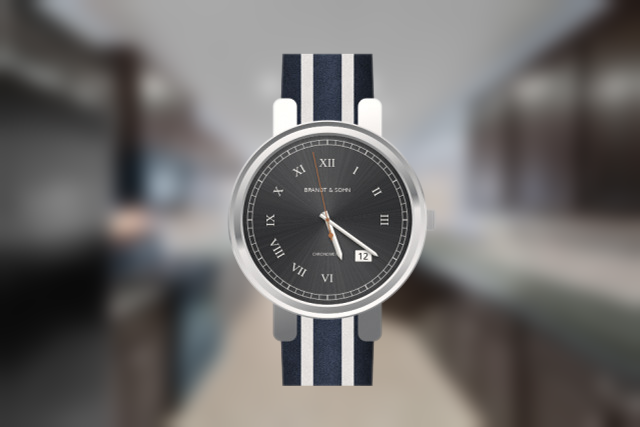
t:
5:20:58
